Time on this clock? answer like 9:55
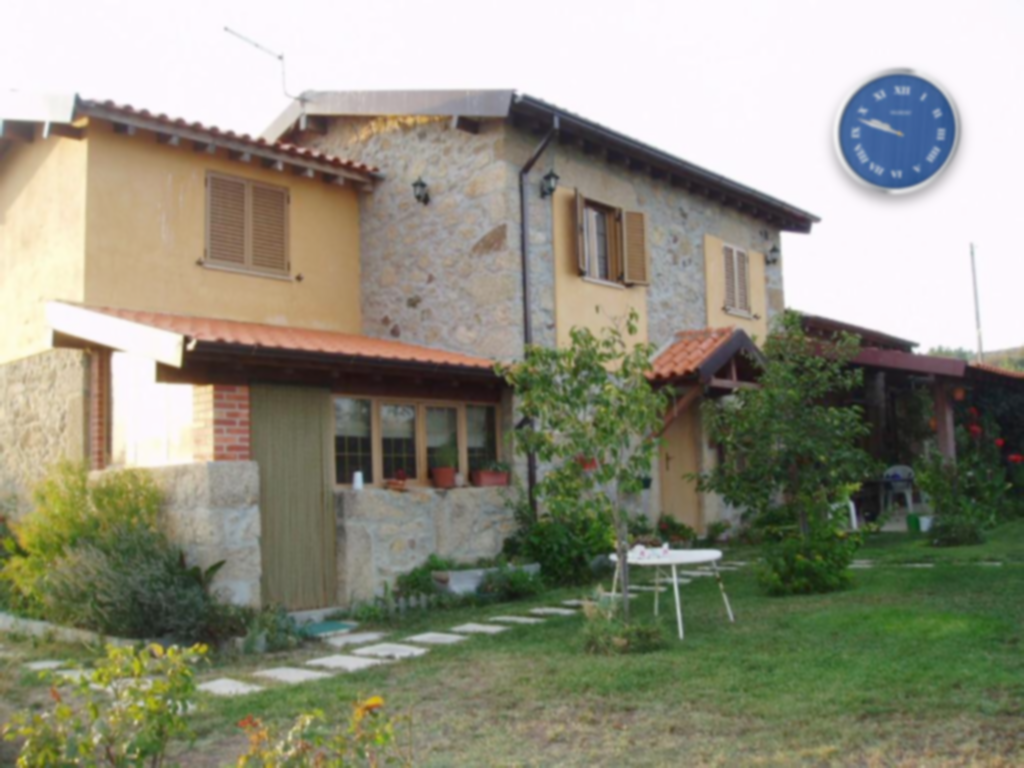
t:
9:48
